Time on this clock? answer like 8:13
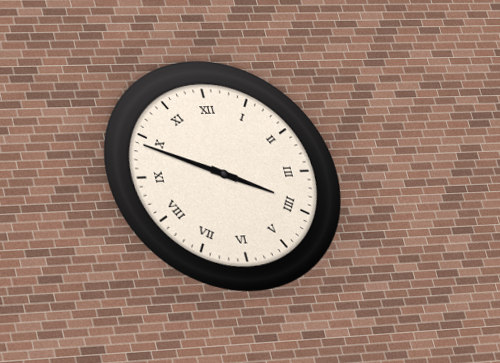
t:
3:49
